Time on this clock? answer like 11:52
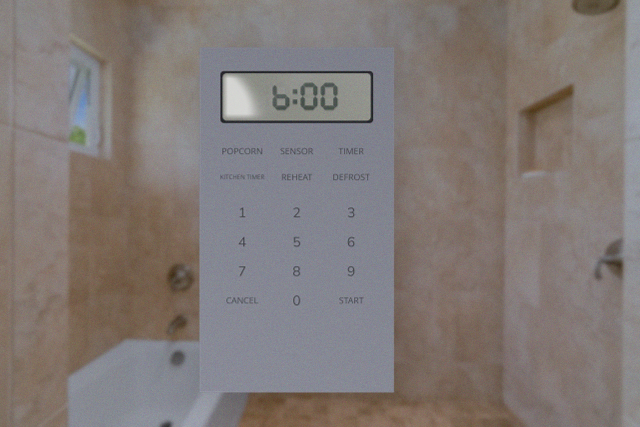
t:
6:00
